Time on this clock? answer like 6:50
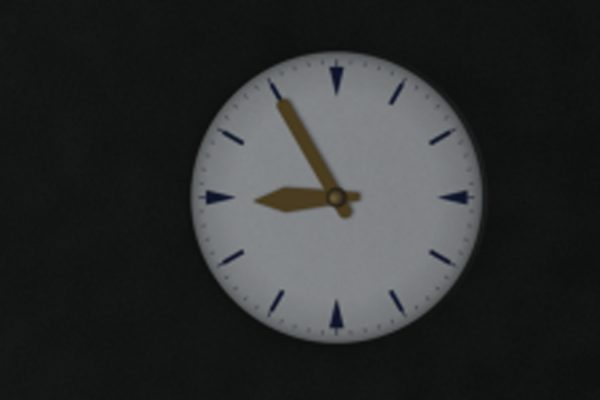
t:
8:55
